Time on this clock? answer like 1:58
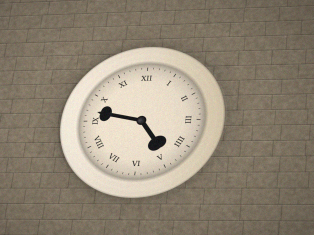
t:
4:47
